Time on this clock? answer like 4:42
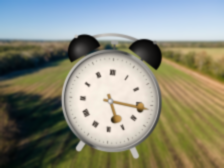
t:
5:16
